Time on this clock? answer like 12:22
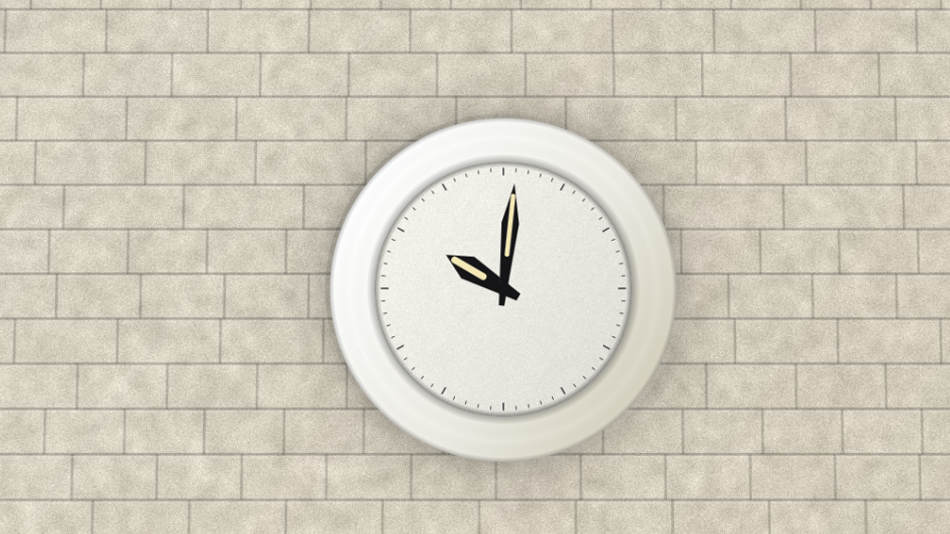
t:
10:01
